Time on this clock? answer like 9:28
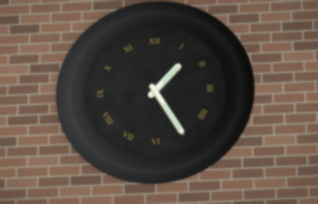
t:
1:25
